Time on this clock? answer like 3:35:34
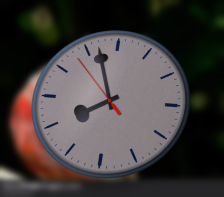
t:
7:56:53
